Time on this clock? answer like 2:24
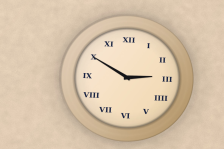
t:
2:50
